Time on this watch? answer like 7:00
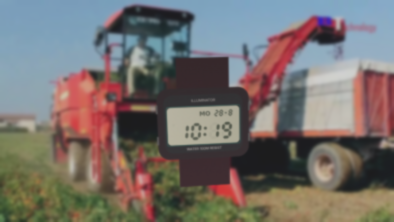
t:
10:19
